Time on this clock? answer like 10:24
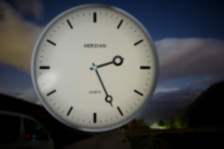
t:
2:26
